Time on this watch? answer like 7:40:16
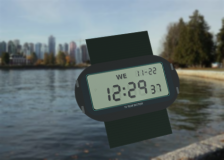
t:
12:29:37
